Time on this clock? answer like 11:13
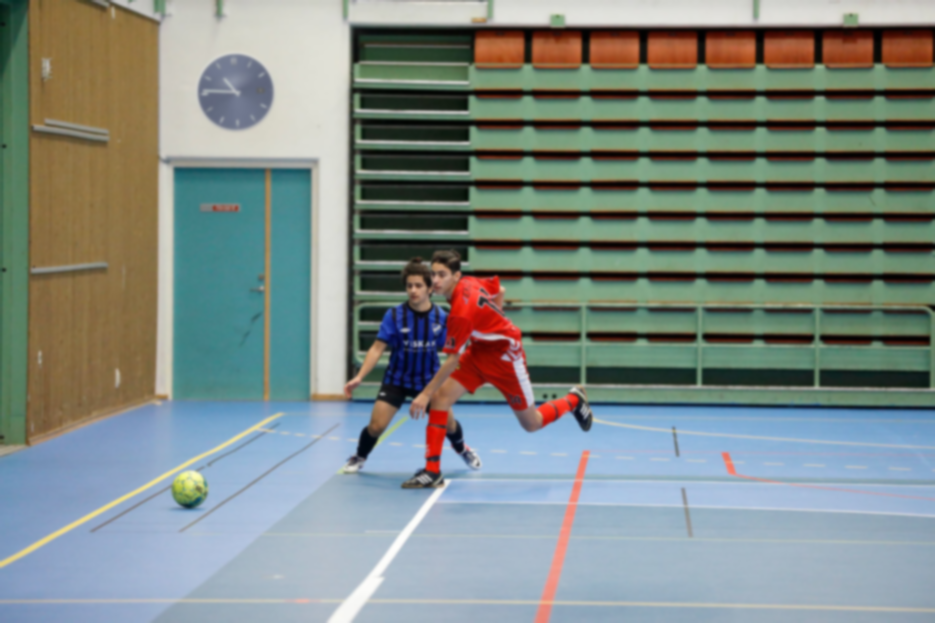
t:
10:46
